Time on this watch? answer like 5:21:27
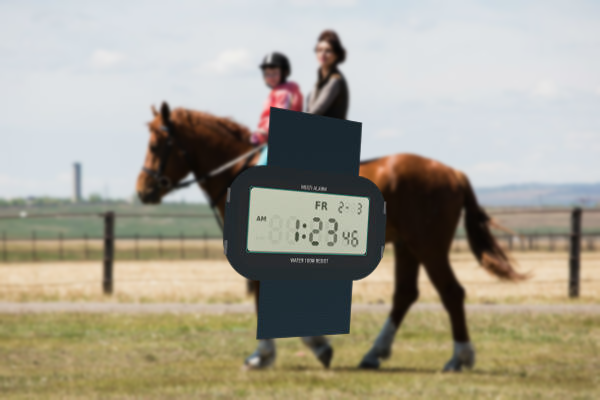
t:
1:23:46
